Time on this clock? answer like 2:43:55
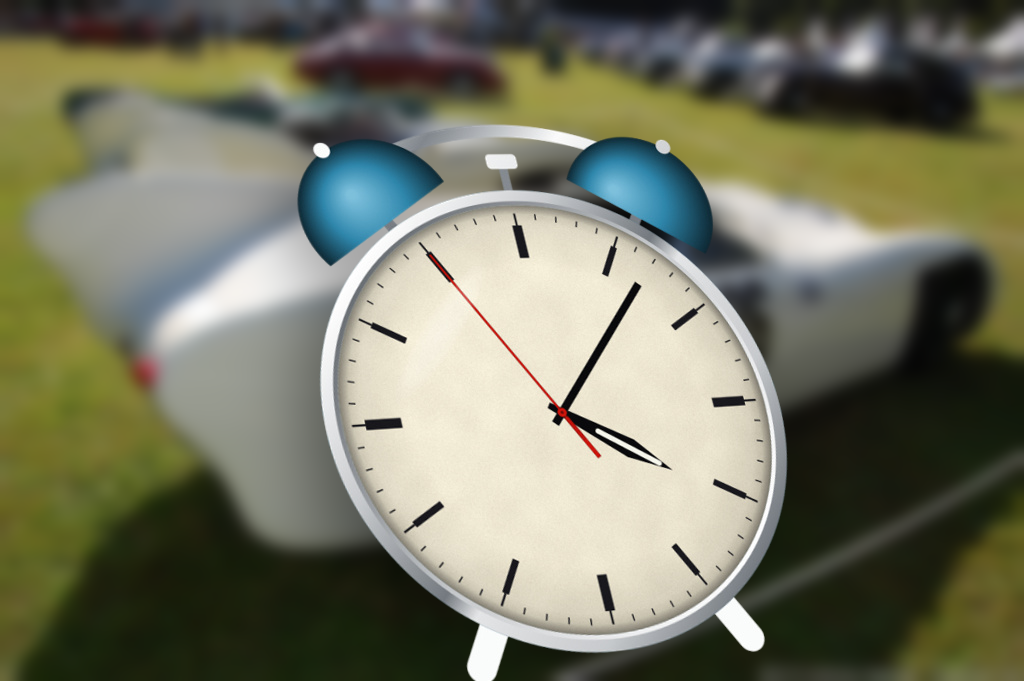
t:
4:06:55
